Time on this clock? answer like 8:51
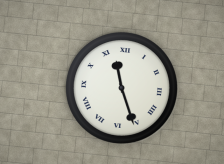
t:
11:26
